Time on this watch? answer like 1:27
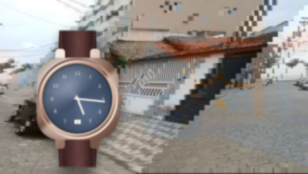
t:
5:16
